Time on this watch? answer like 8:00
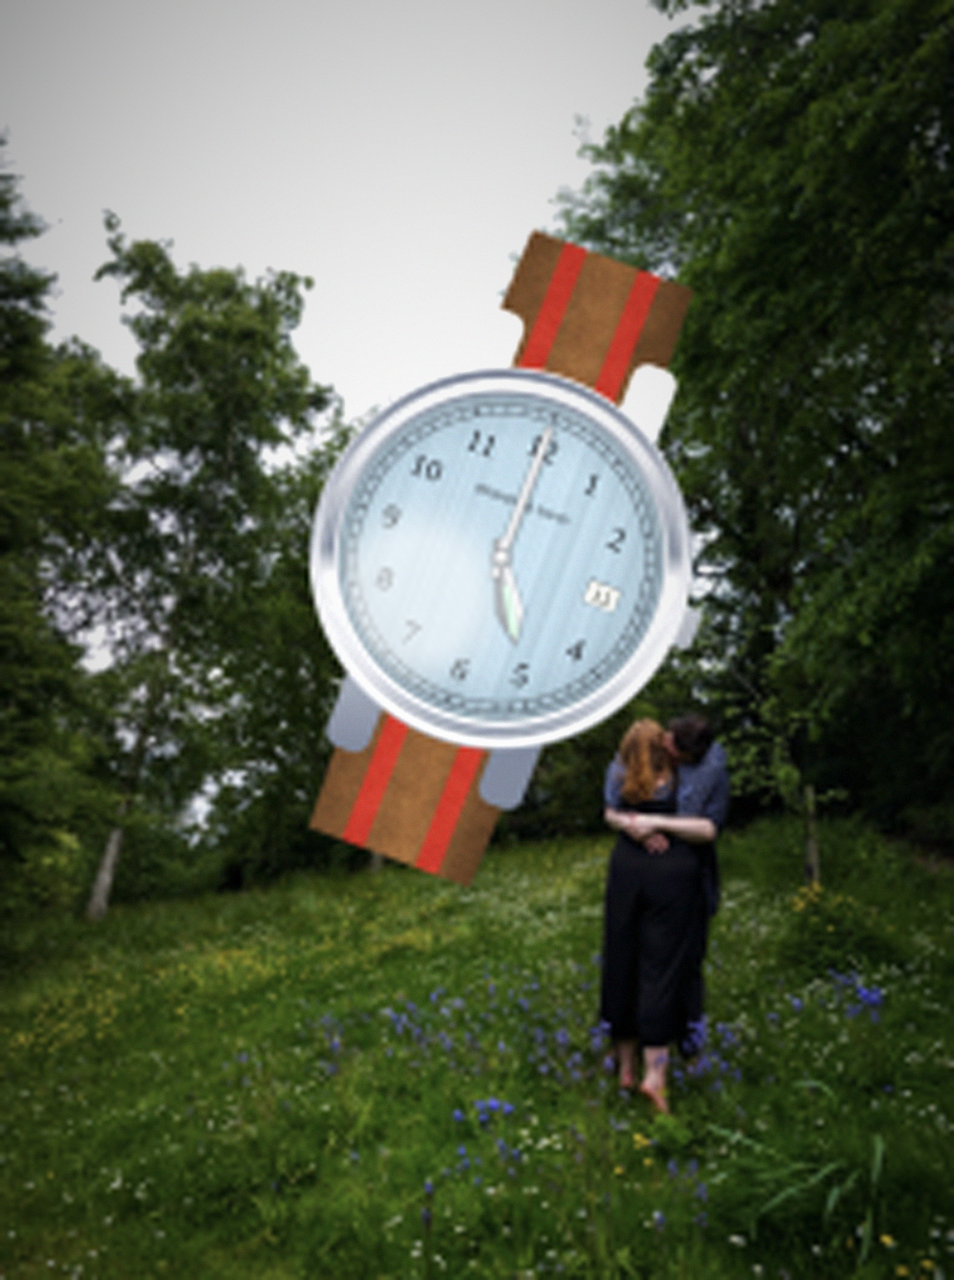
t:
5:00
